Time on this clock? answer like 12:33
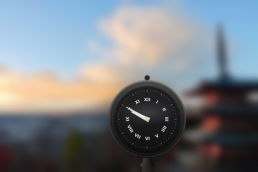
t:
9:50
